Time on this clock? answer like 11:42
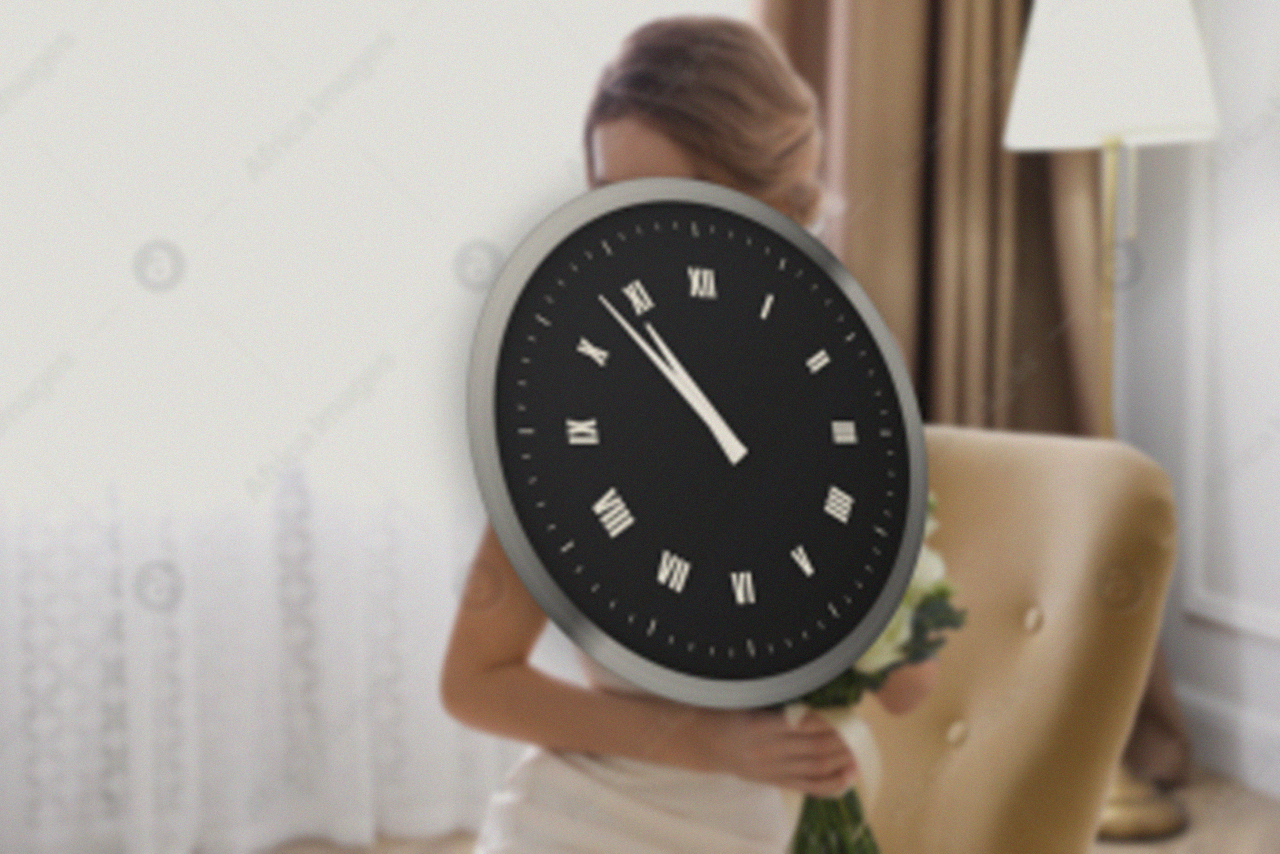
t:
10:53
